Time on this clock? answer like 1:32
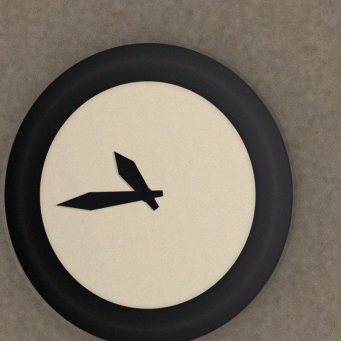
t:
10:44
